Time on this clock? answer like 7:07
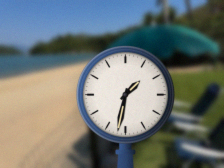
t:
1:32
